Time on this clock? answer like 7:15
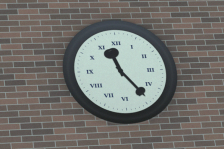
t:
11:24
